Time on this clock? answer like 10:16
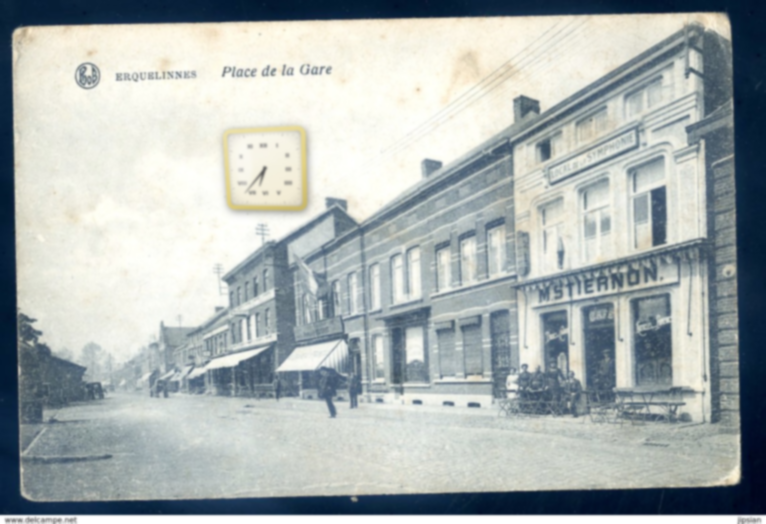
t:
6:37
